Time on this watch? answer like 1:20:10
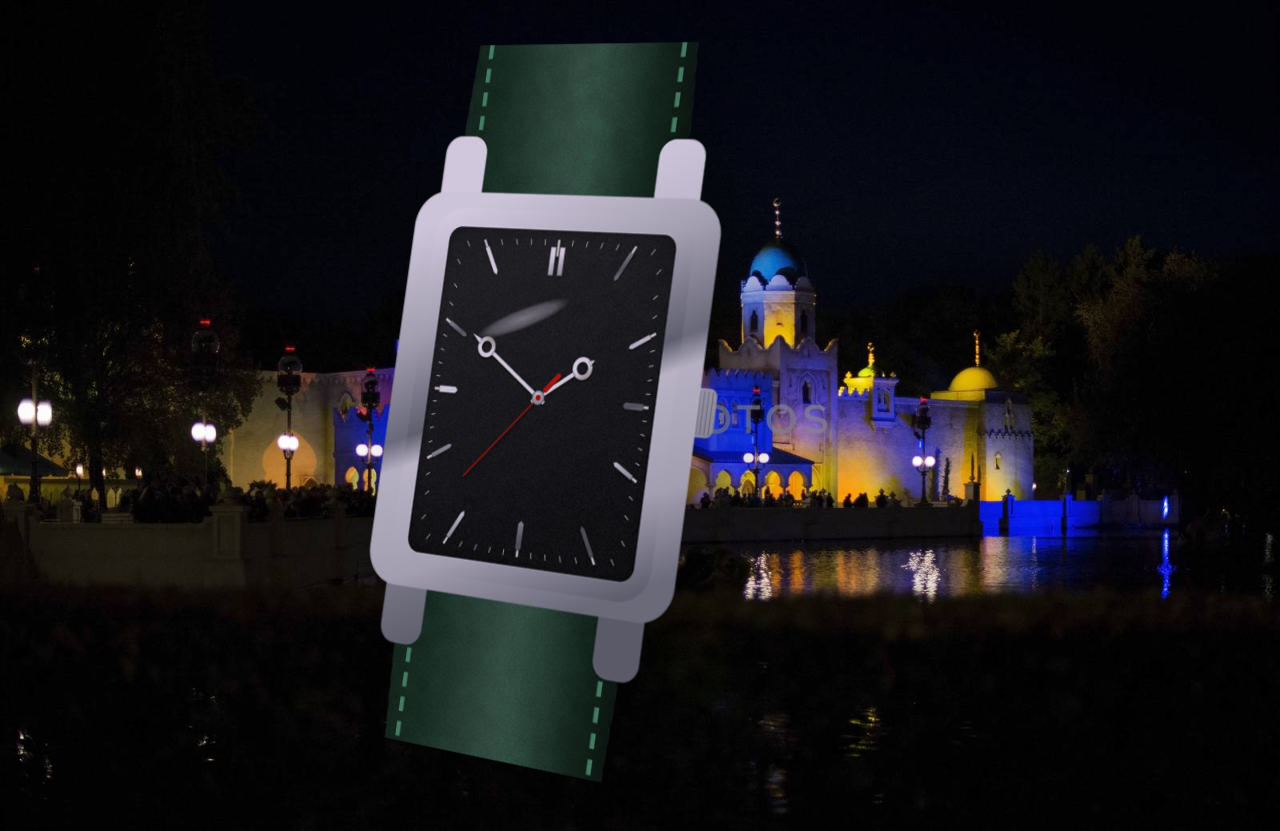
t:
1:50:37
